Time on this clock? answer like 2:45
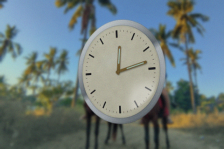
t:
12:13
